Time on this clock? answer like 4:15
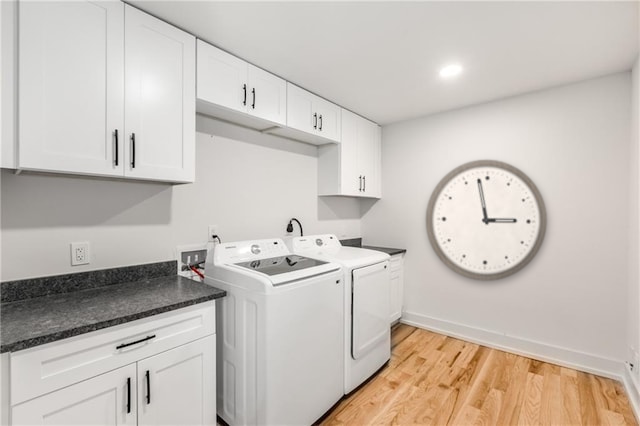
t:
2:58
